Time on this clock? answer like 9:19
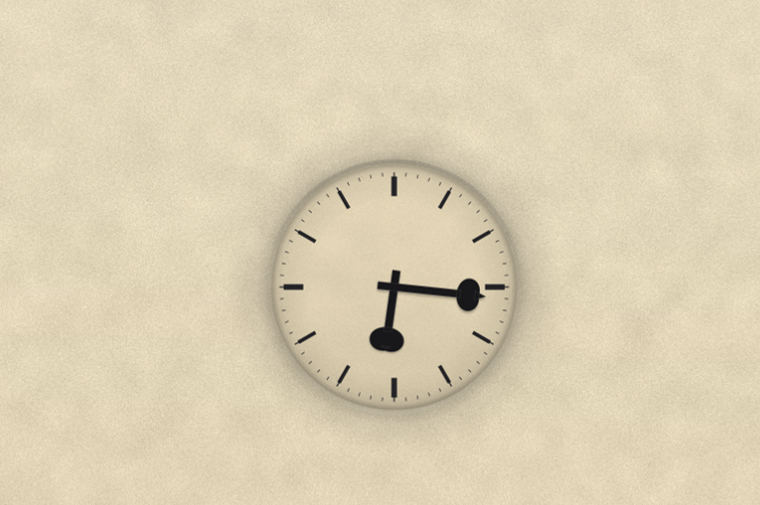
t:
6:16
